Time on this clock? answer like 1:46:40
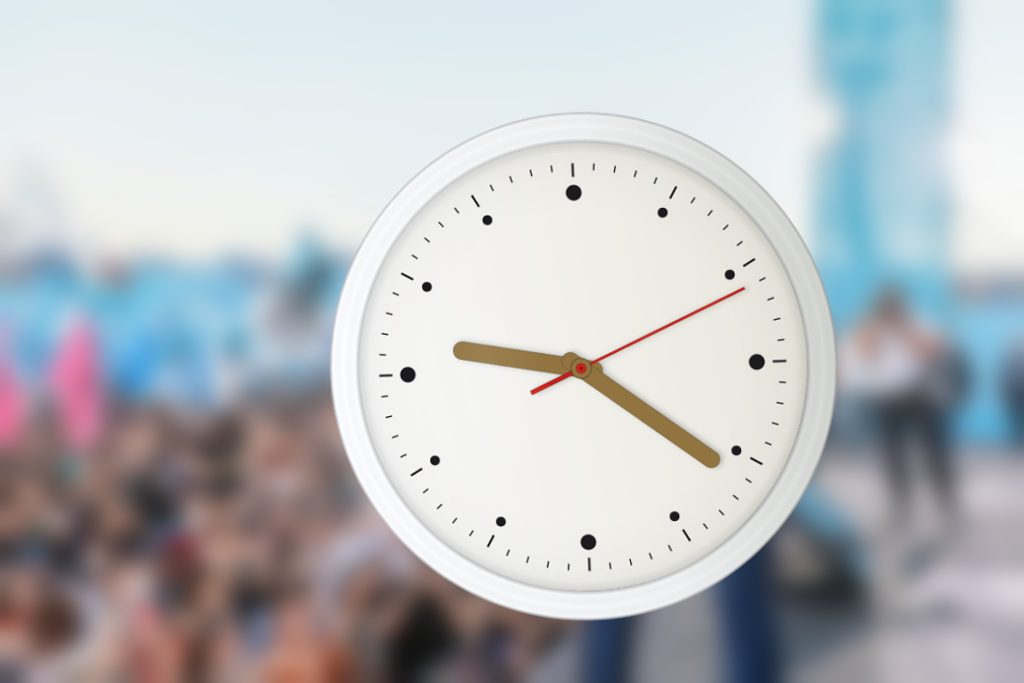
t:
9:21:11
